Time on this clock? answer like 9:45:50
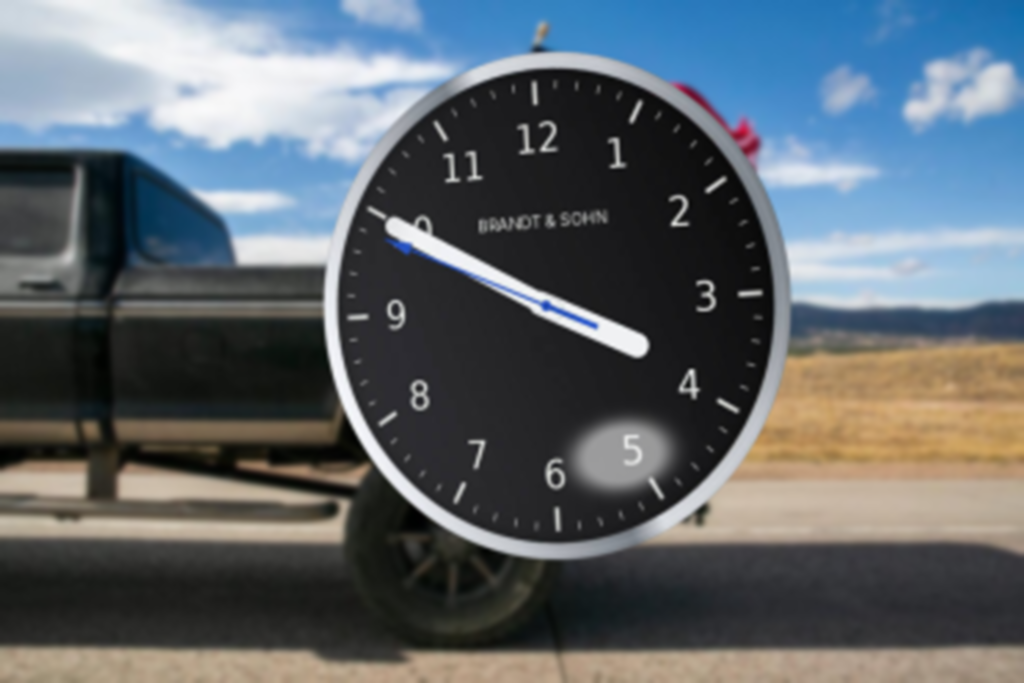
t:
3:49:49
